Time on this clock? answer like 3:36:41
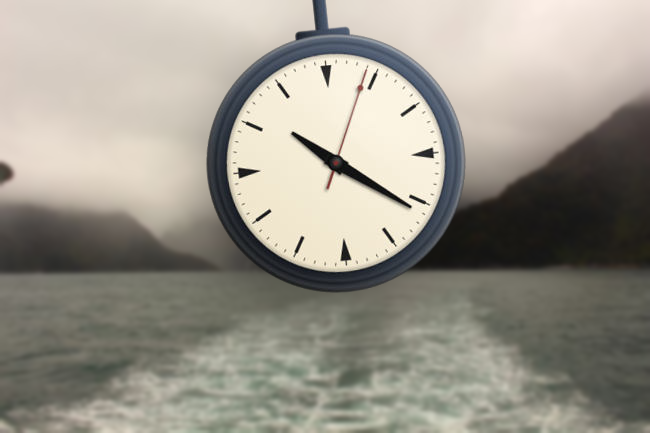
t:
10:21:04
